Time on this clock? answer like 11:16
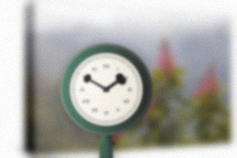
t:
1:50
